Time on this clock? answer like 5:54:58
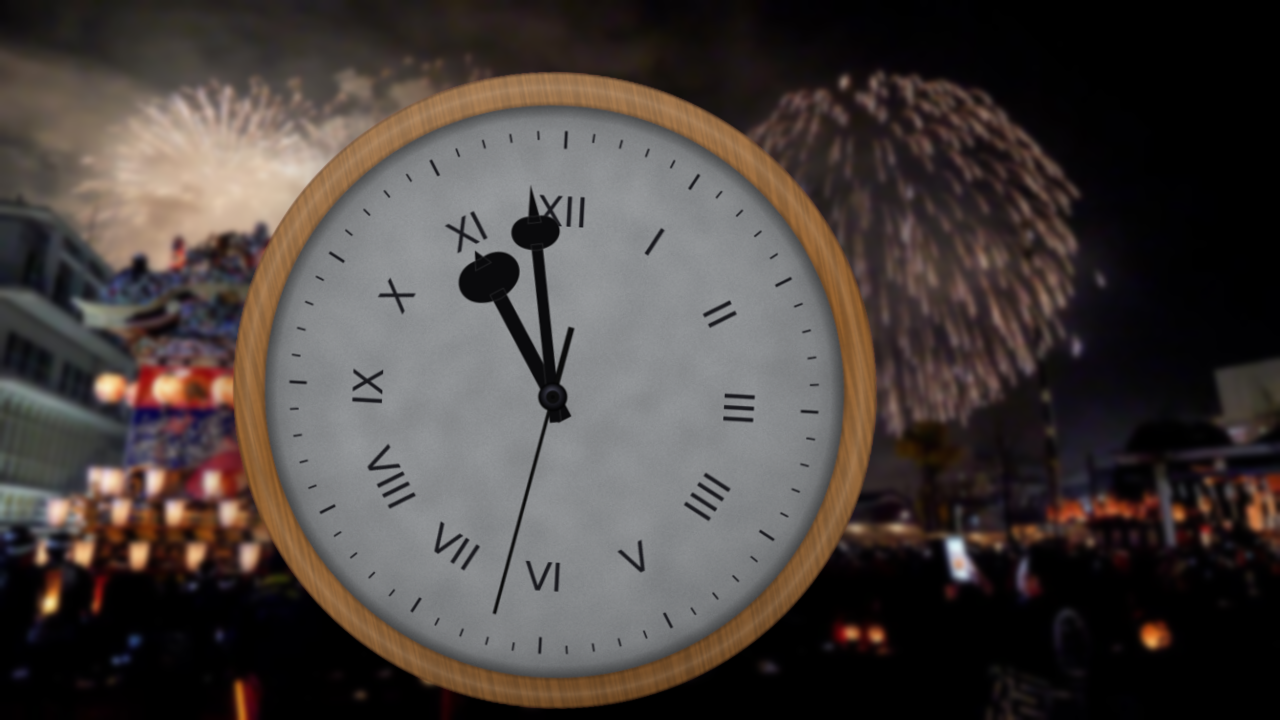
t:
10:58:32
